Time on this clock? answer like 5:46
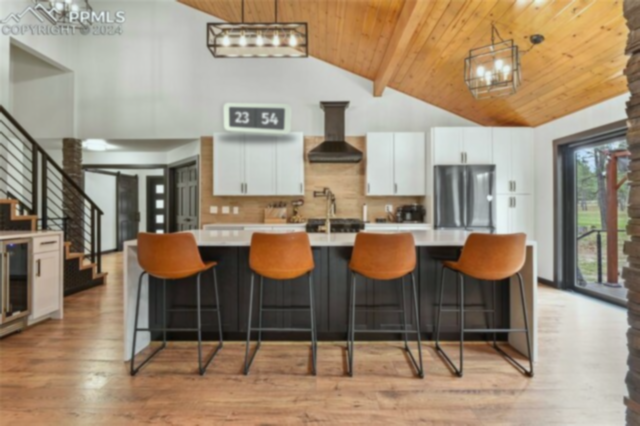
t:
23:54
